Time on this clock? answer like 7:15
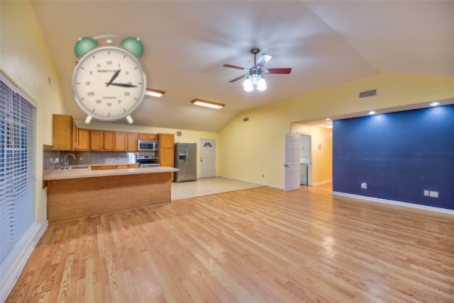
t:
1:16
